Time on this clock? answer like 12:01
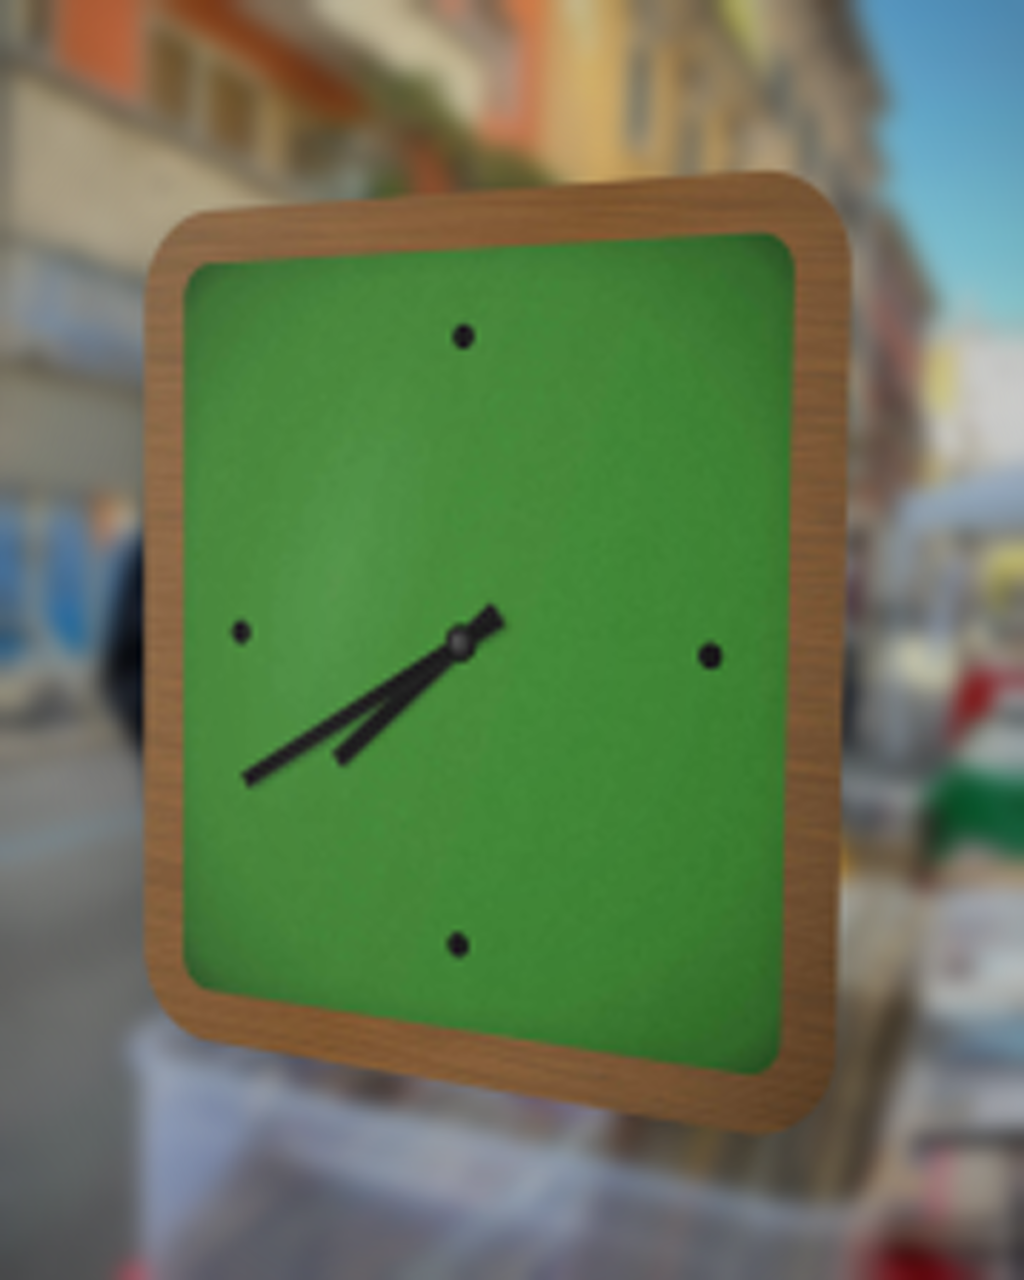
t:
7:40
